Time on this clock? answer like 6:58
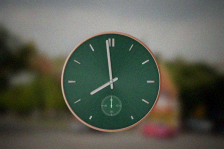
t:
7:59
